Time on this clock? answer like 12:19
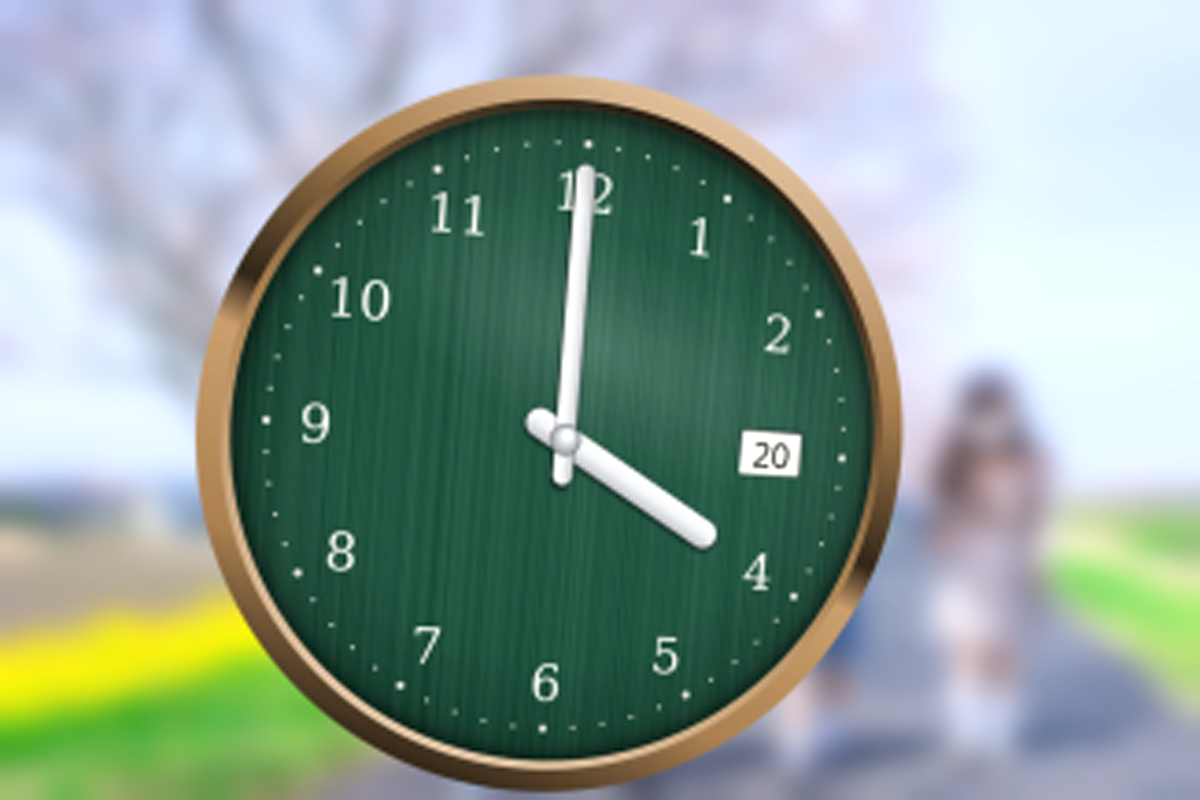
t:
4:00
